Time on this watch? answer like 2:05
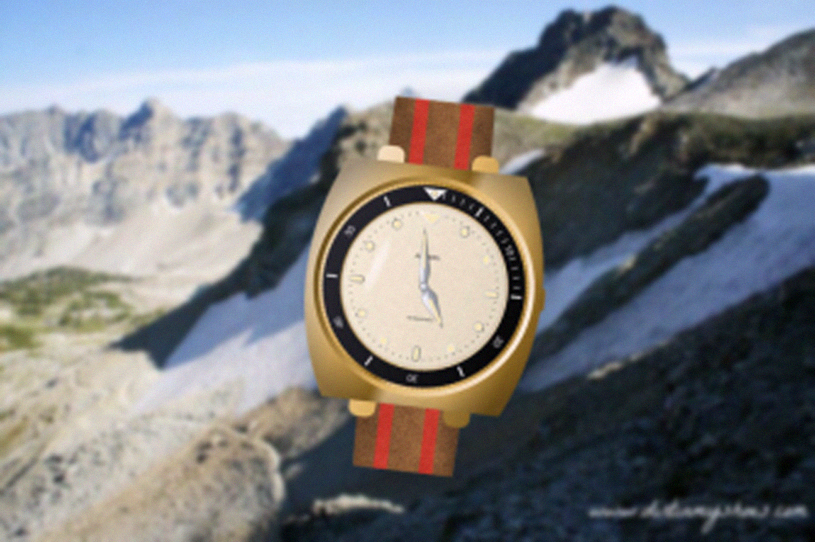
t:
4:59
